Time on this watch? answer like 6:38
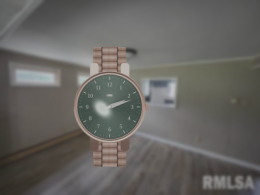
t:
2:12
